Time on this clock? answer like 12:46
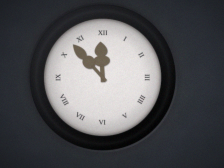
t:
11:53
